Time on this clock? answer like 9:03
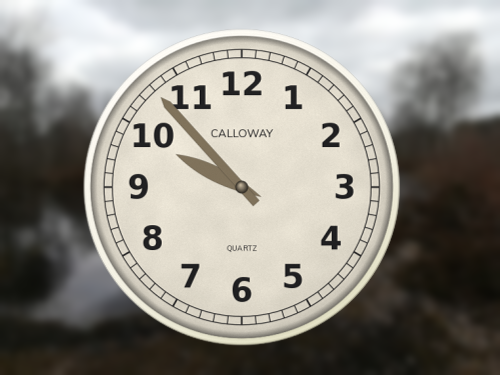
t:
9:53
